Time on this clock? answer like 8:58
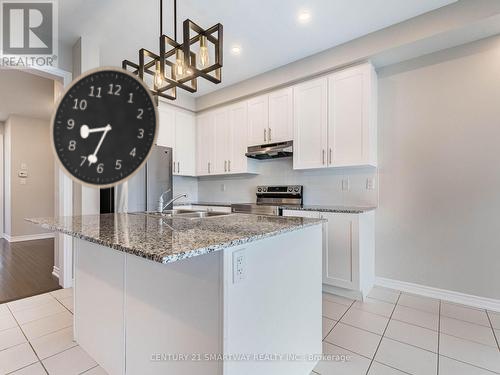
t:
8:33
